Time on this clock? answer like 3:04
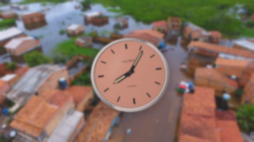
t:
8:06
